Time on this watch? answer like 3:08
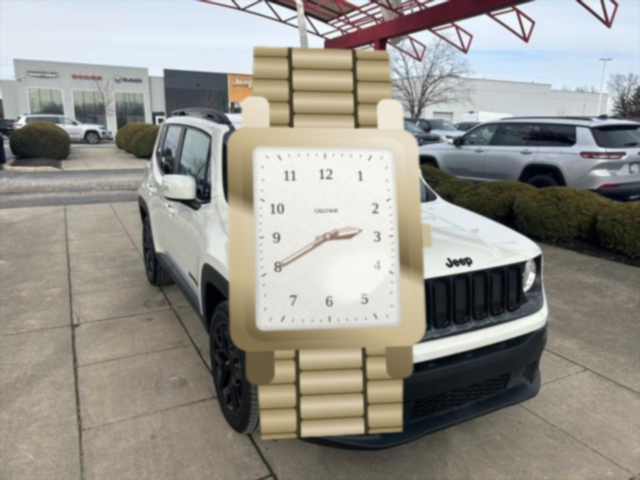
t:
2:40
